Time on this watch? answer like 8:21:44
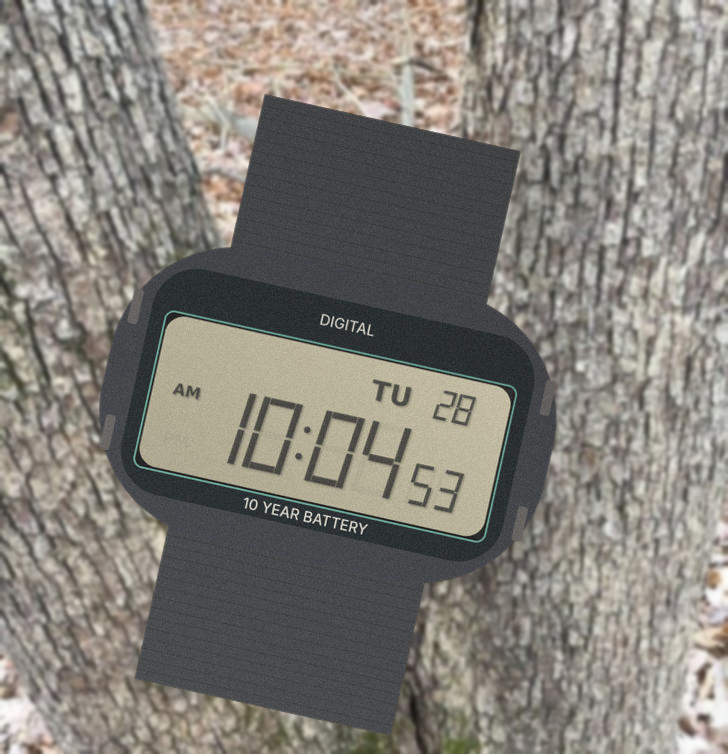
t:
10:04:53
